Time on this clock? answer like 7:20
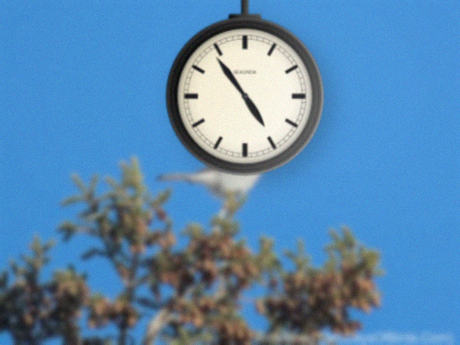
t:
4:54
